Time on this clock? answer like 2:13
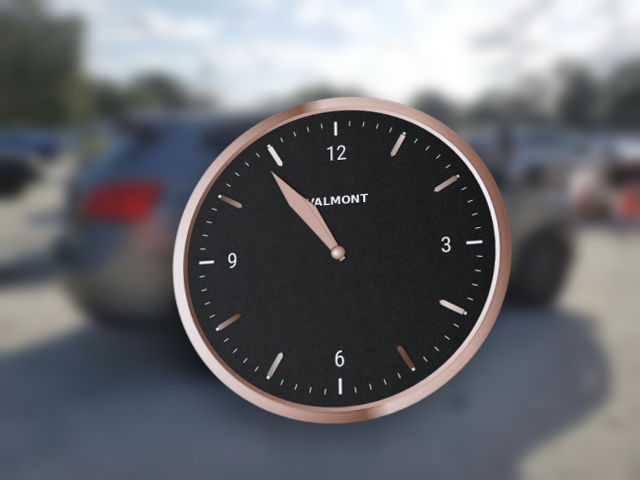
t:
10:54
